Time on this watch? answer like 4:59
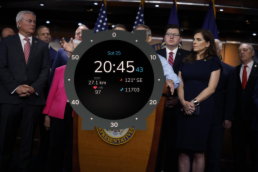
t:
20:45
